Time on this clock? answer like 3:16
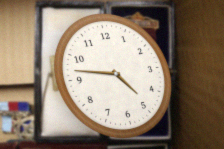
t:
4:47
